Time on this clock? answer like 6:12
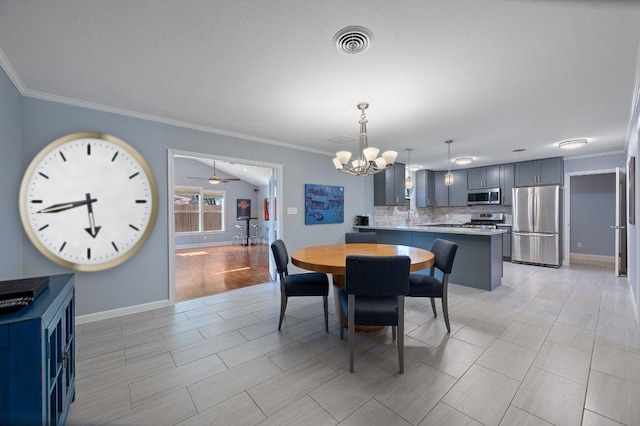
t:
5:43
